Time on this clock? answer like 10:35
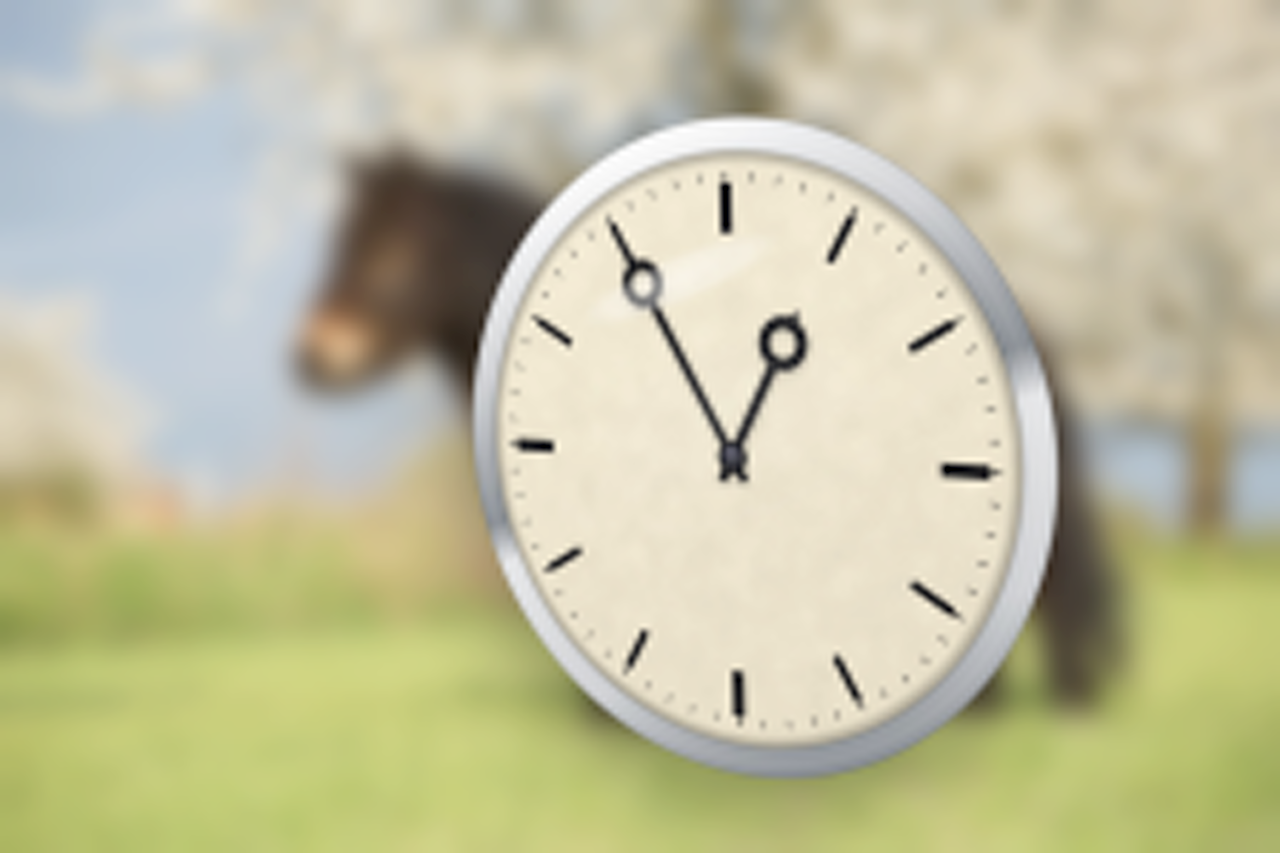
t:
12:55
